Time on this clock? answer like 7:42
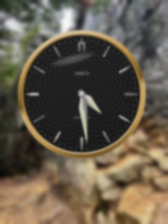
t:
4:29
